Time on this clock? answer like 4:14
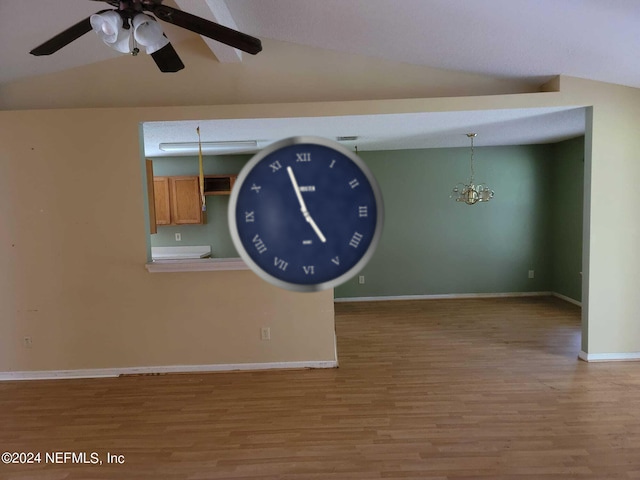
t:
4:57
